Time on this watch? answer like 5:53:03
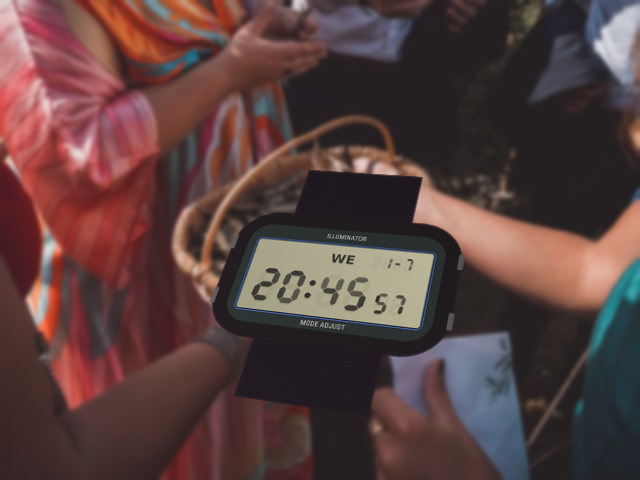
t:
20:45:57
